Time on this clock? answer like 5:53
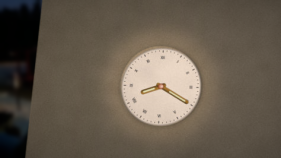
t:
8:20
